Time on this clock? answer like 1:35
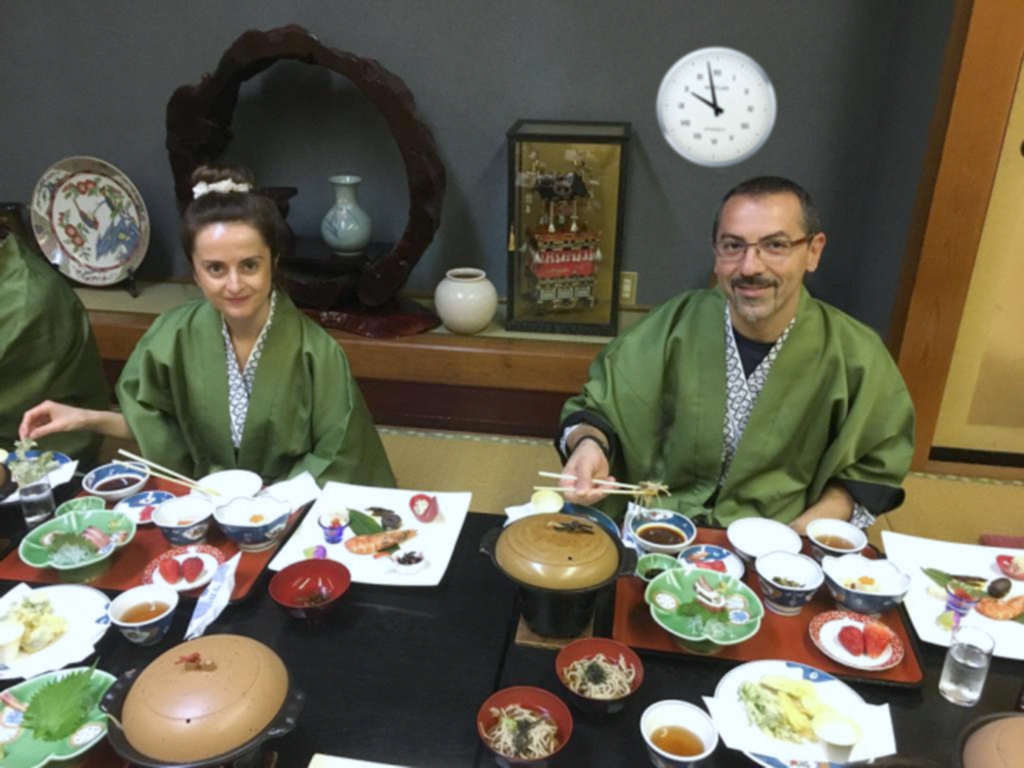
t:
9:58
